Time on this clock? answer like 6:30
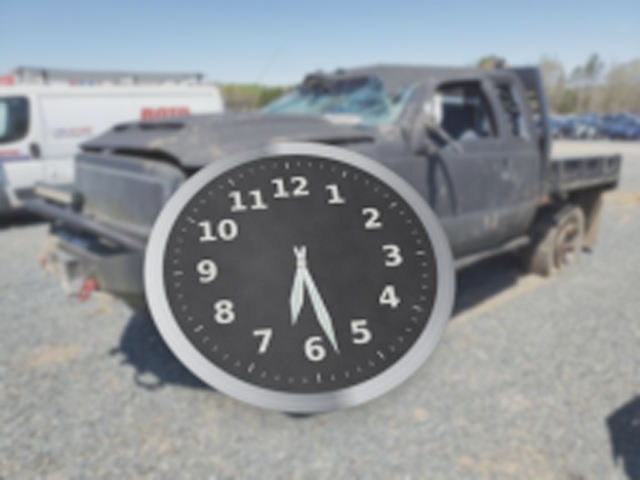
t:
6:28
